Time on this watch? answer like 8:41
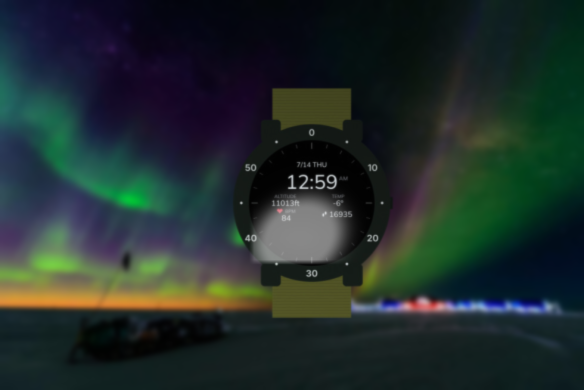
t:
12:59
